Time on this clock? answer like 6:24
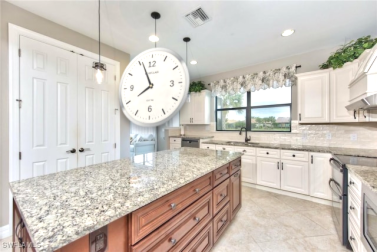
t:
7:56
